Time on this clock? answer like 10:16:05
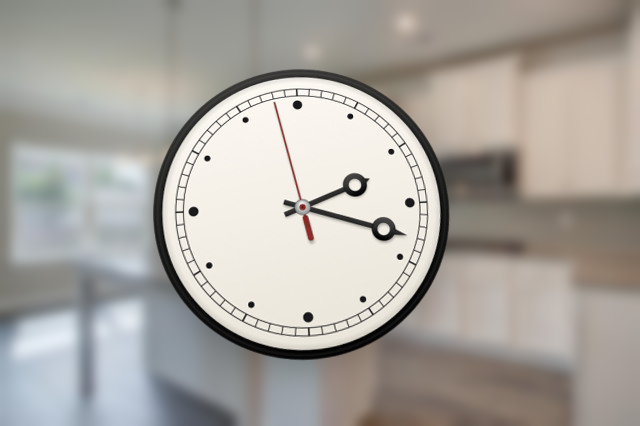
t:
2:17:58
